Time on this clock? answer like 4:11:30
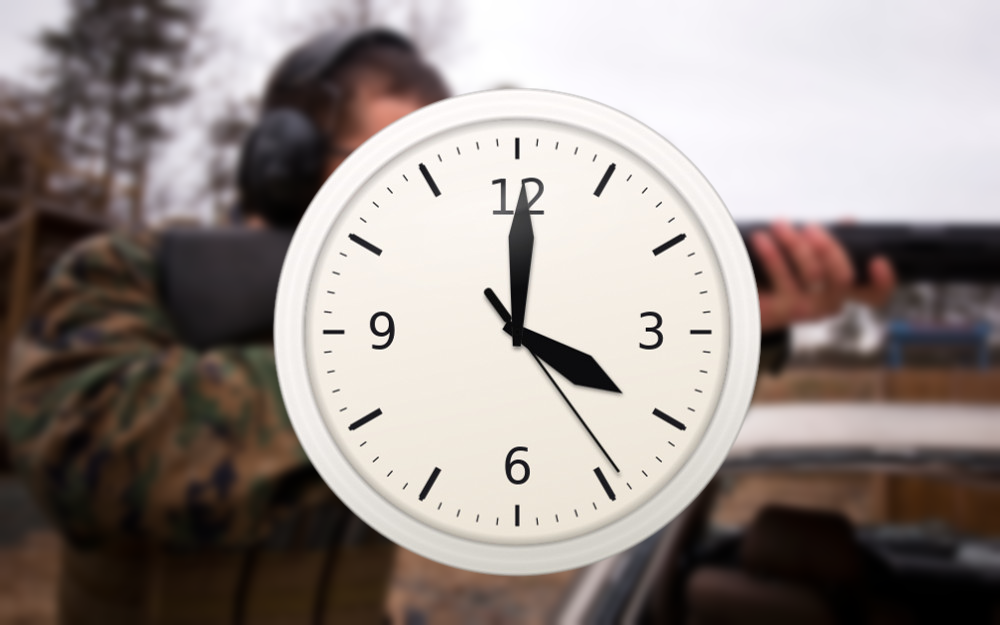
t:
4:00:24
